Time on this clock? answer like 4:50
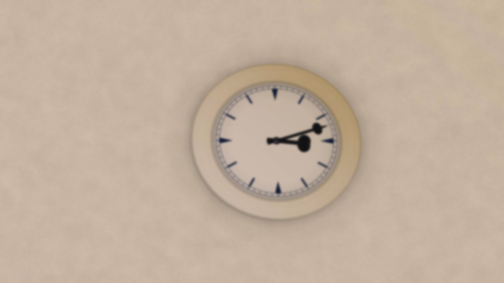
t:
3:12
